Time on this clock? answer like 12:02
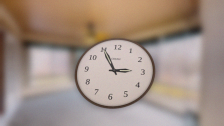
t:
2:55
